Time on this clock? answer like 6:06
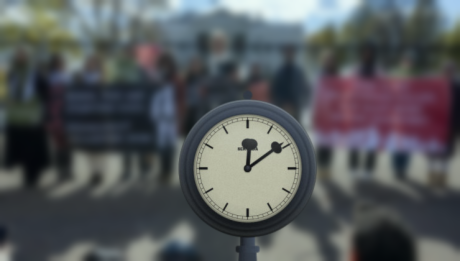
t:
12:09
